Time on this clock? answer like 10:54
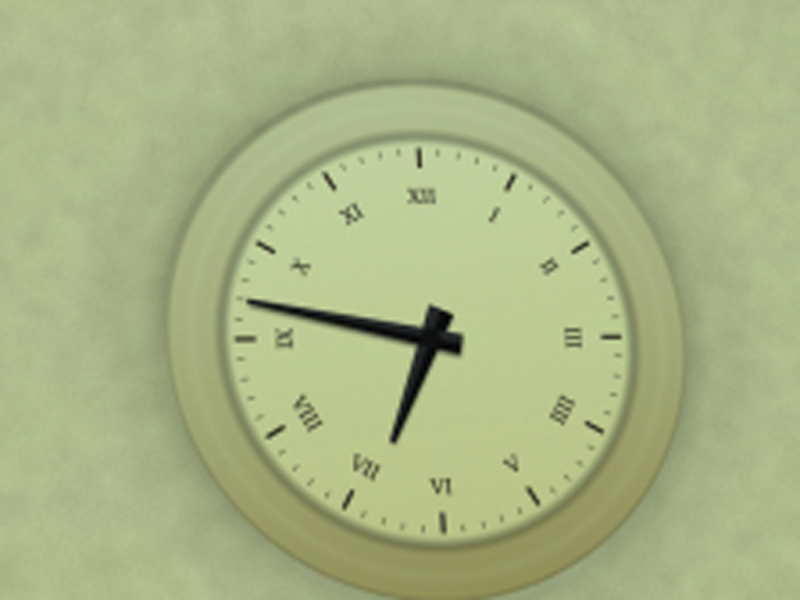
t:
6:47
